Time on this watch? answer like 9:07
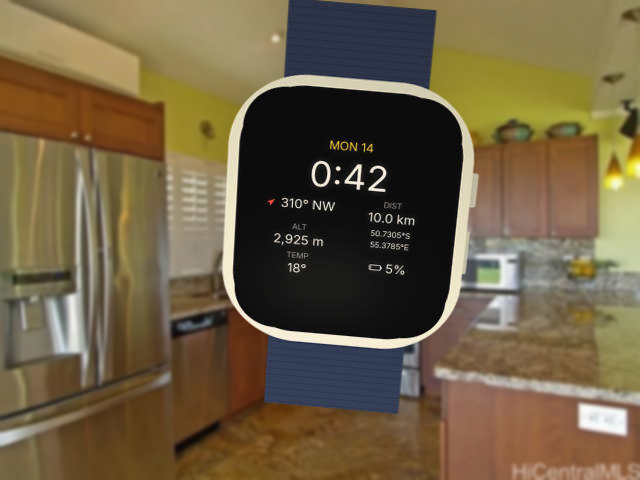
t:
0:42
